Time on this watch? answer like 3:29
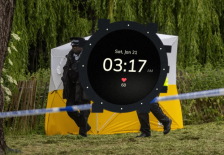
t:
3:17
